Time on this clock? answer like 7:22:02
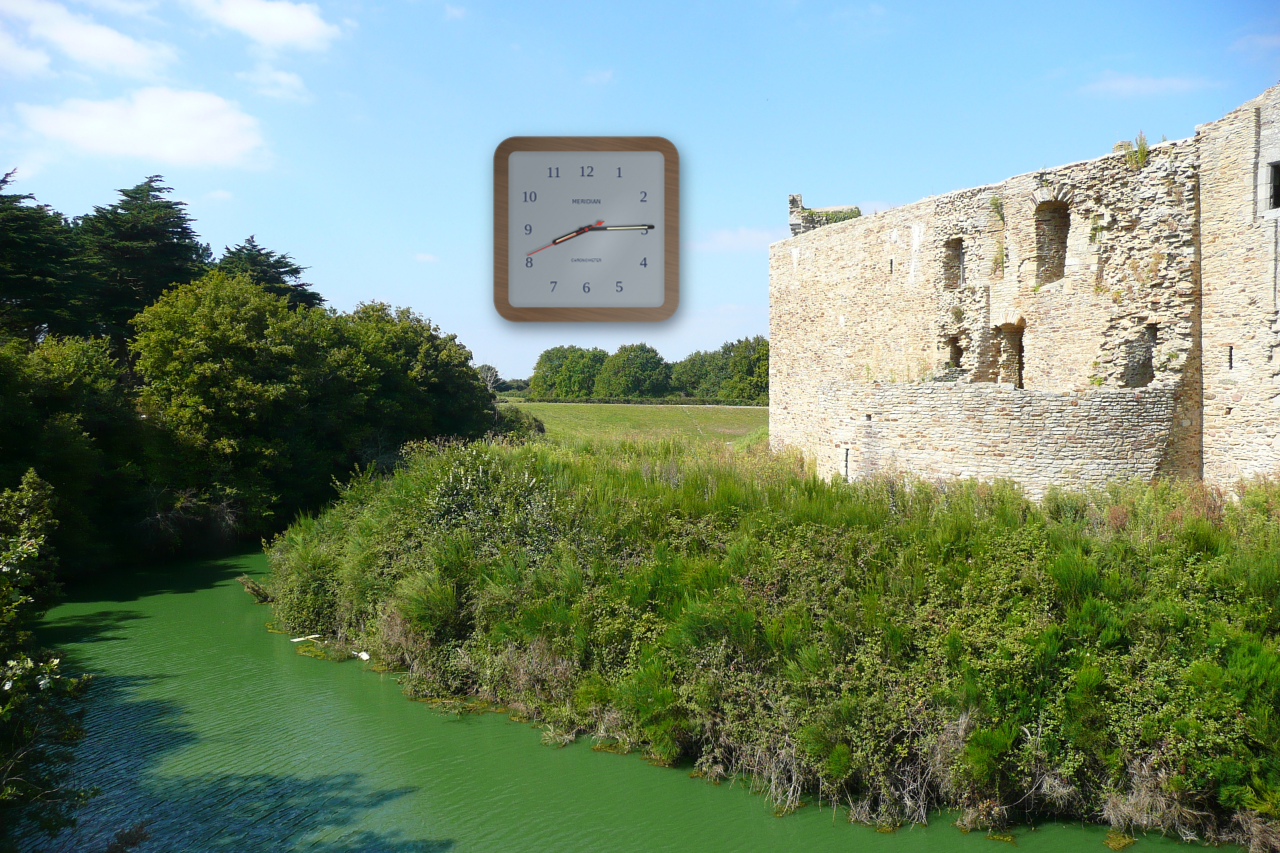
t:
8:14:41
